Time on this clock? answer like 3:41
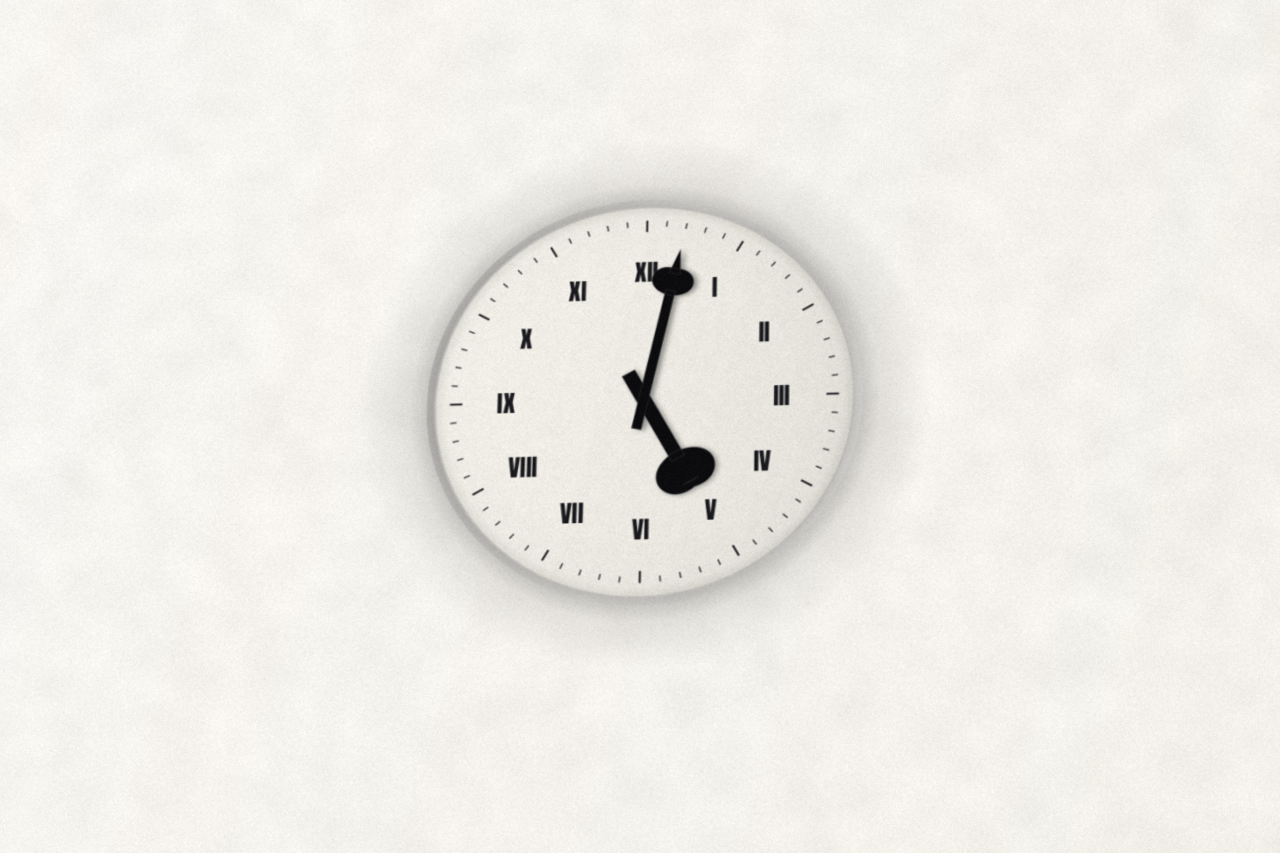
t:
5:02
